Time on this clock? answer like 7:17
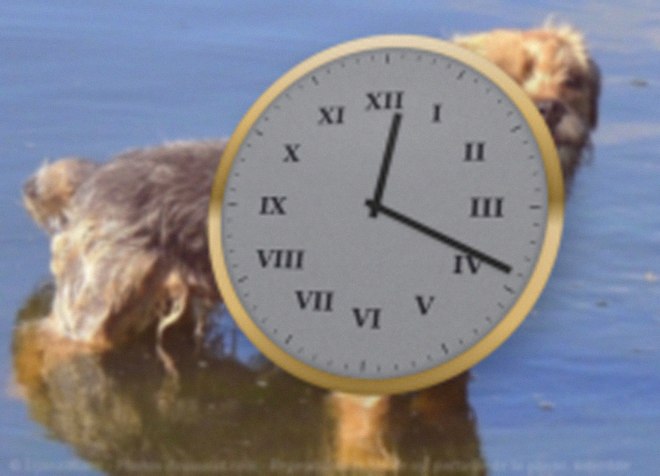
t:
12:19
